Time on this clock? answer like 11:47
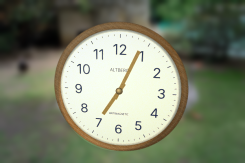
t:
7:04
